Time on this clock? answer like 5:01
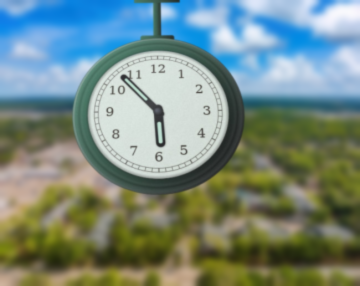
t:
5:53
